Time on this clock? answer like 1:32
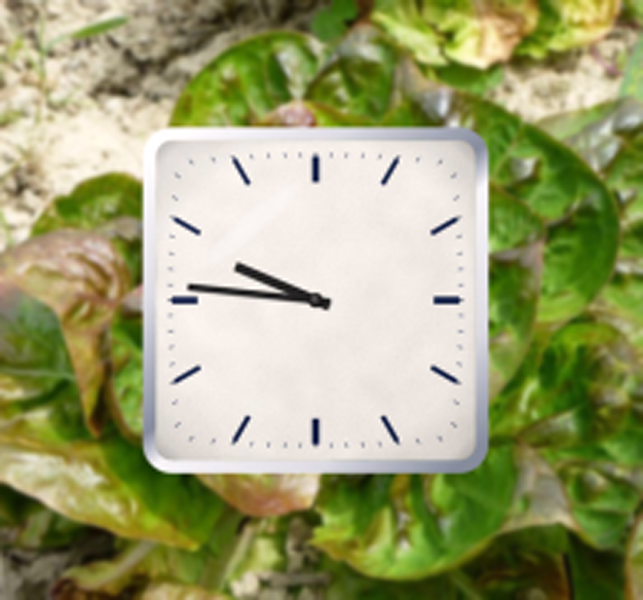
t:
9:46
